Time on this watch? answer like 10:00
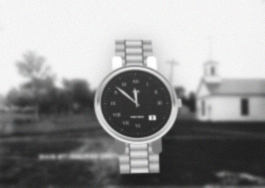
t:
11:52
